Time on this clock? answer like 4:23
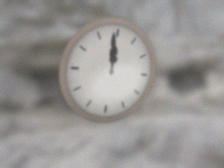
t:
11:59
